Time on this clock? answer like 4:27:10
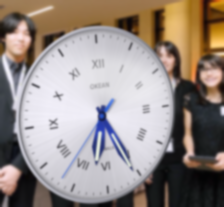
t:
6:25:37
